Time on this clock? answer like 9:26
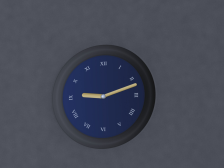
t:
9:12
